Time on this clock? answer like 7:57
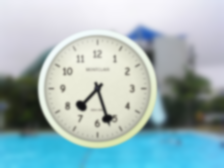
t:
7:27
